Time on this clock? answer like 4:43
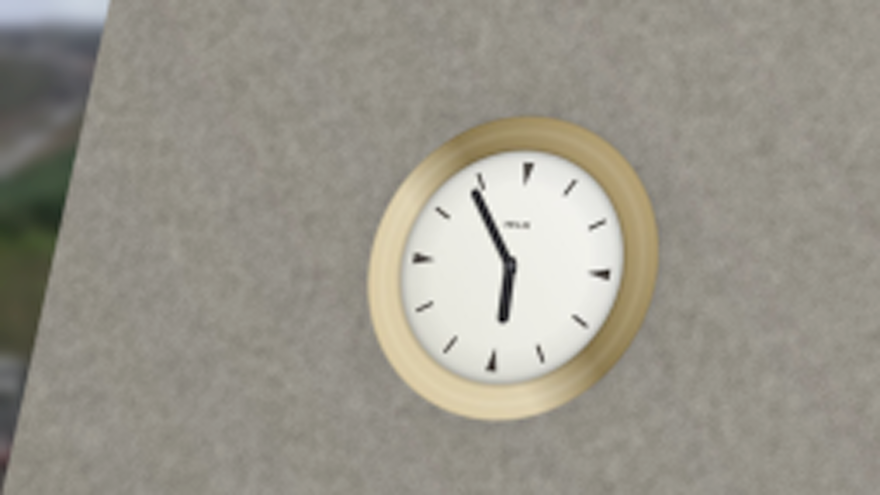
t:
5:54
